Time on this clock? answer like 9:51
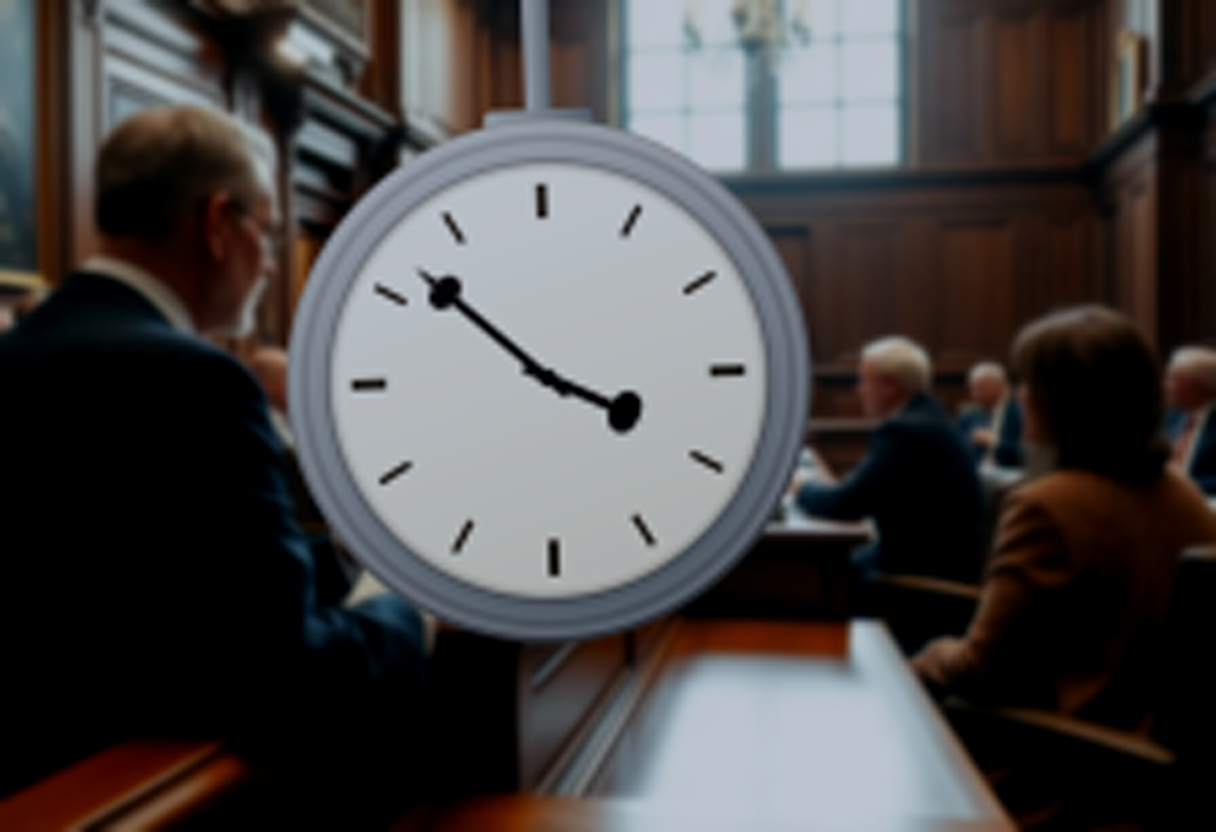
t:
3:52
